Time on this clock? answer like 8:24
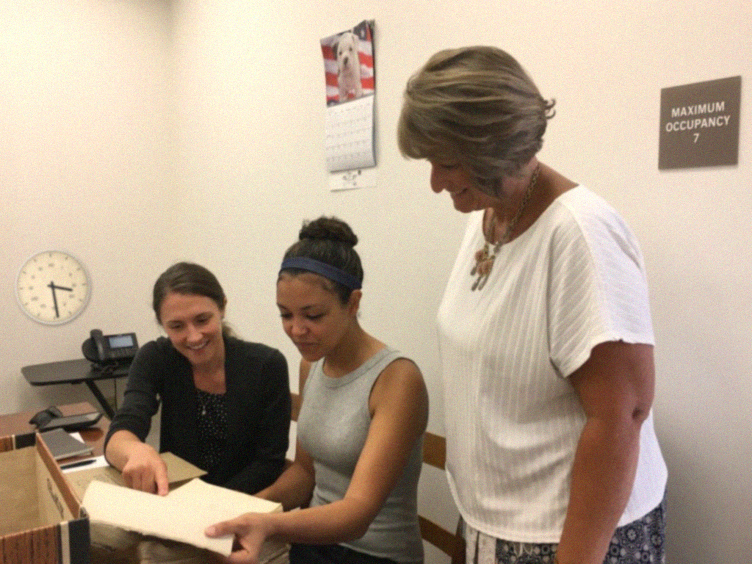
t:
3:29
